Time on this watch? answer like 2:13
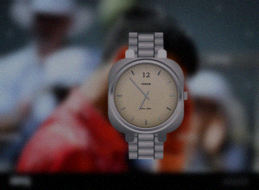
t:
6:53
